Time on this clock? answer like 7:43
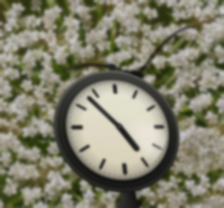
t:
4:53
